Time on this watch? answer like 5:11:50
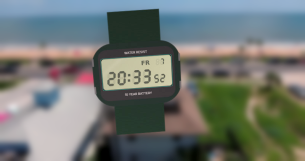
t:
20:33:52
